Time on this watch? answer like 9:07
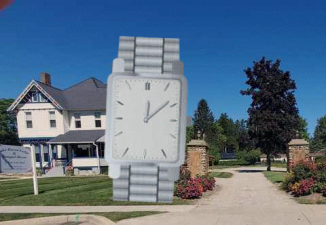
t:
12:08
